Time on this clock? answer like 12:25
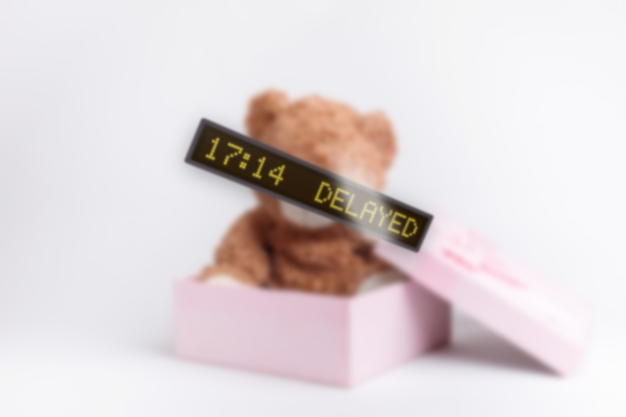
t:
17:14
